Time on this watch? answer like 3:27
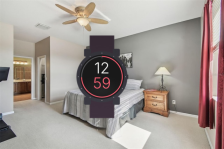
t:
12:59
